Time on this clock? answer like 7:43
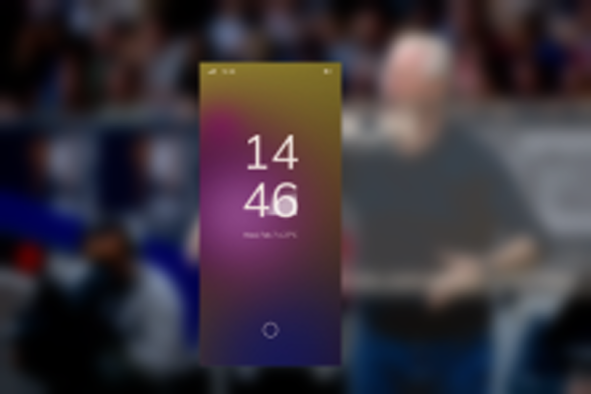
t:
14:46
